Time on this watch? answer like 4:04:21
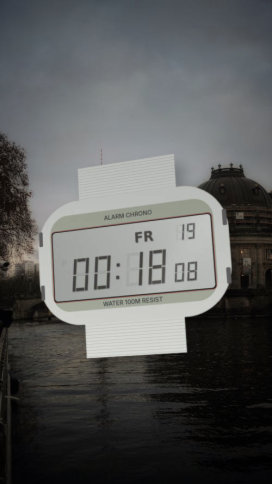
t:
0:18:08
